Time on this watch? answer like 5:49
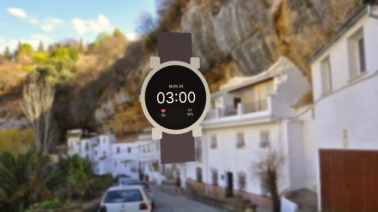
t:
3:00
